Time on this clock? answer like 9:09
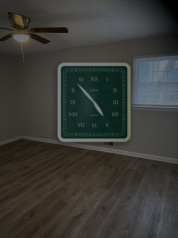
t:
4:53
